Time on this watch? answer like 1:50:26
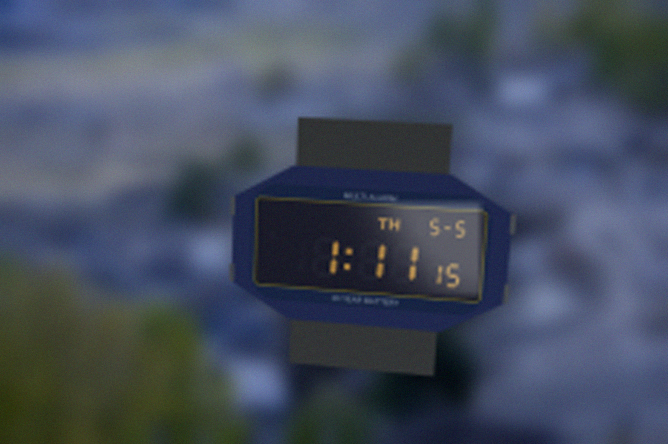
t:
1:11:15
